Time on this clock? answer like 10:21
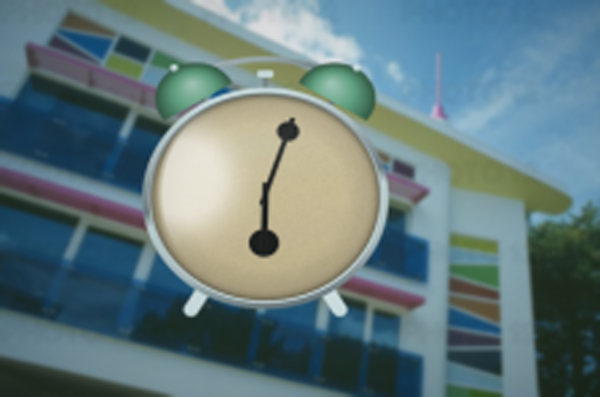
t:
6:03
